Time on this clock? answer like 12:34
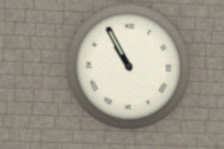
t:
10:55
